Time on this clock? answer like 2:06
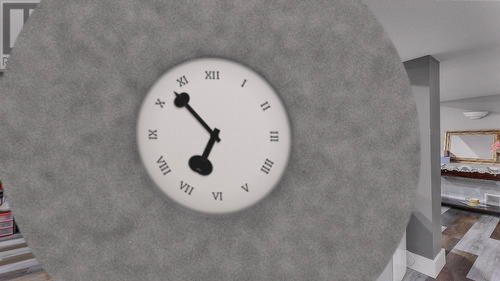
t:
6:53
